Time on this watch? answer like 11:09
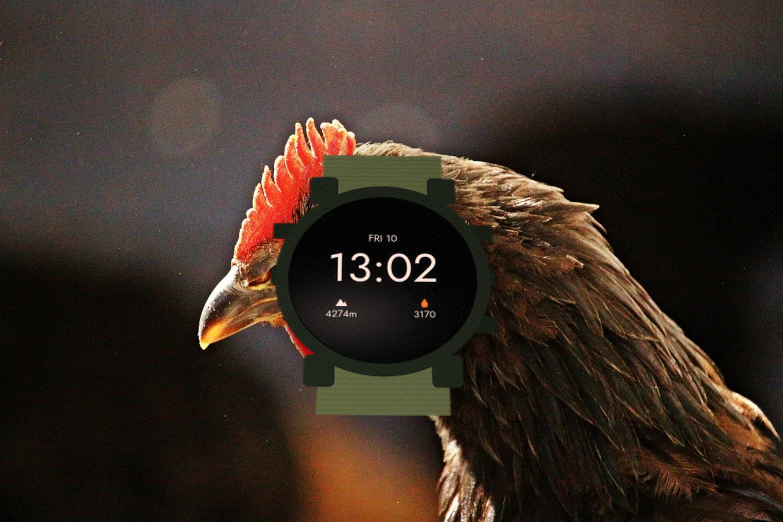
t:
13:02
